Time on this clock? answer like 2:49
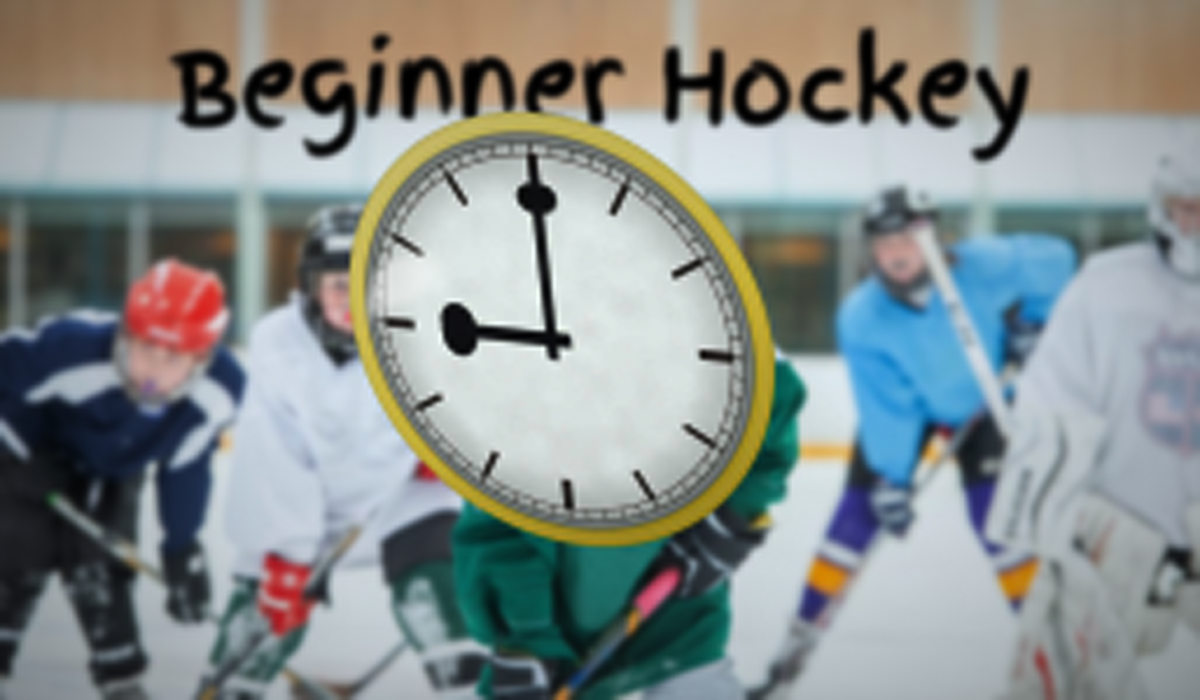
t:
9:00
